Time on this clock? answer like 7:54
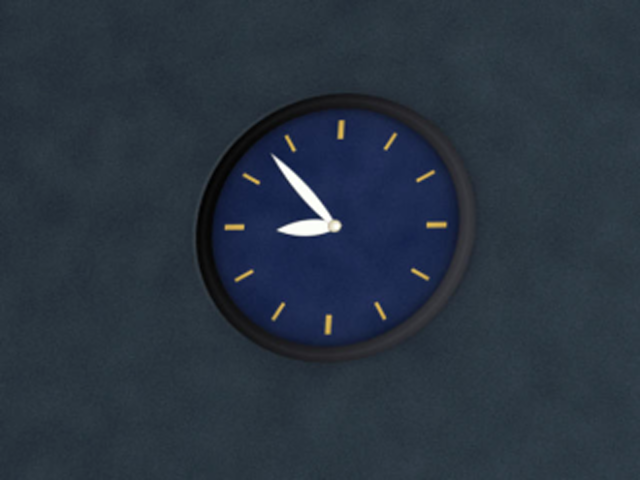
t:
8:53
